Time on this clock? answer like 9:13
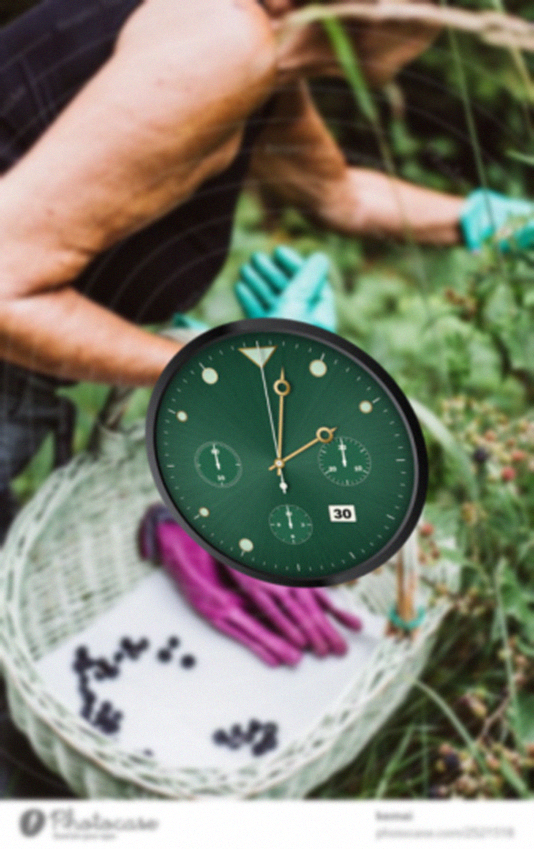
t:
2:02
